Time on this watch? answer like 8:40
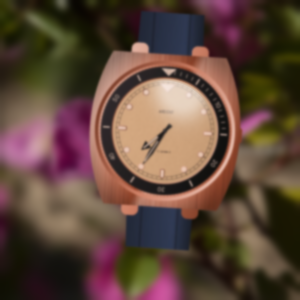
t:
7:35
